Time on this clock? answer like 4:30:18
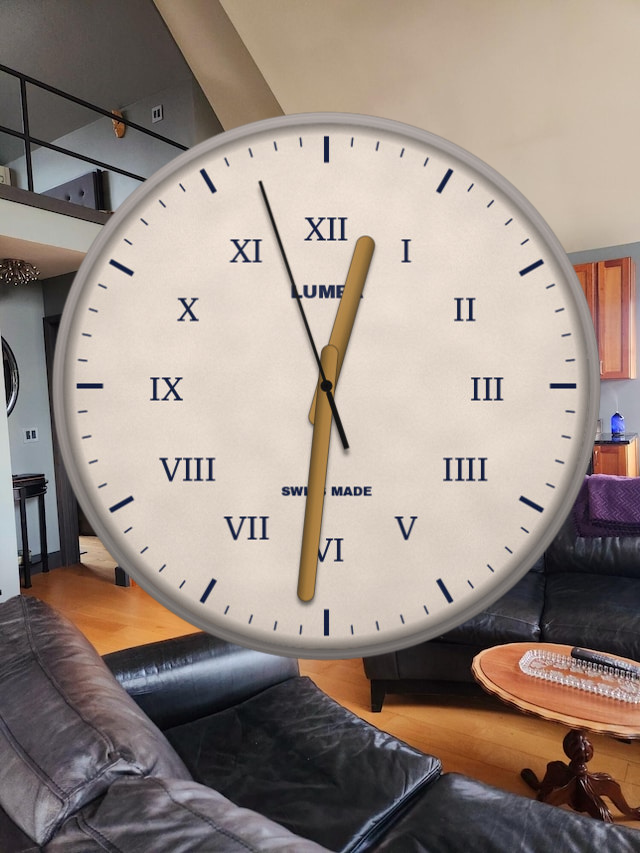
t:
12:30:57
